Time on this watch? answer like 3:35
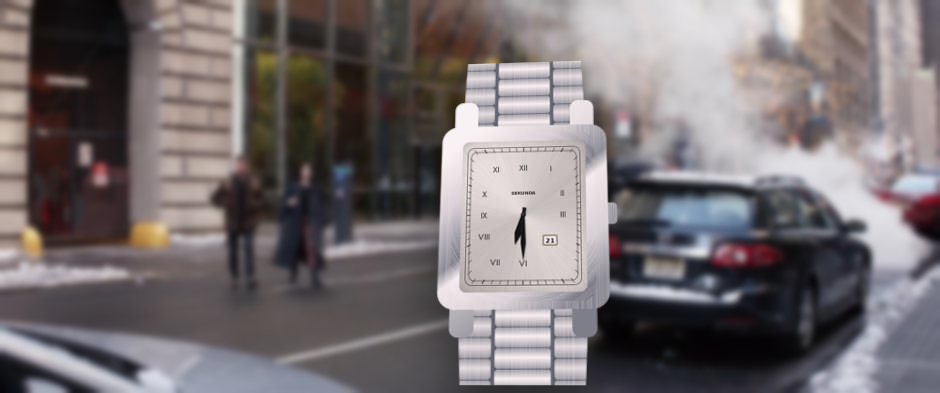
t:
6:30
